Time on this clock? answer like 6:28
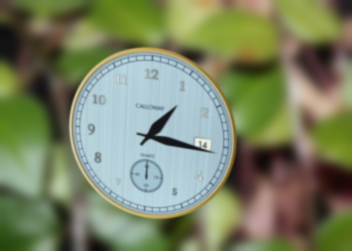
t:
1:16
